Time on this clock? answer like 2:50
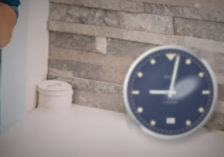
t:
9:02
